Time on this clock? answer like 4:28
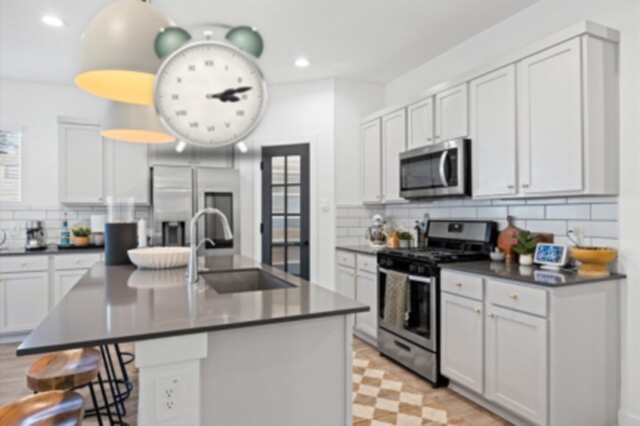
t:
3:13
